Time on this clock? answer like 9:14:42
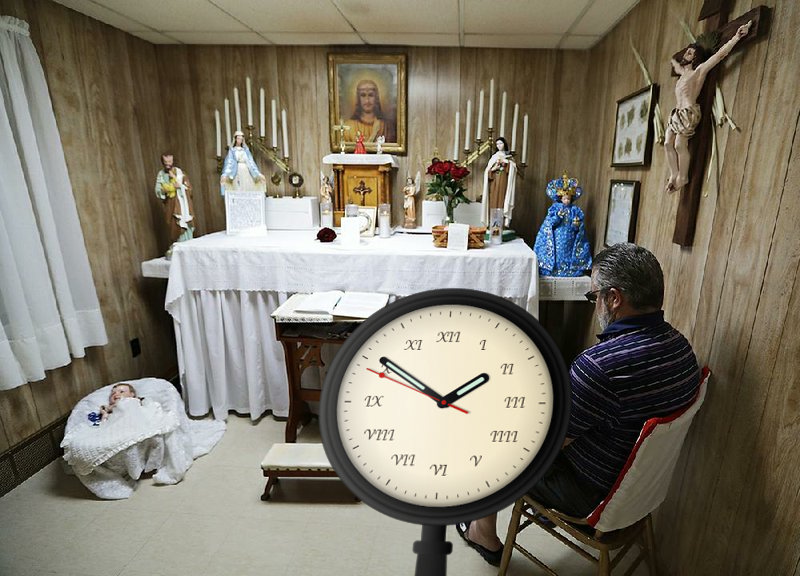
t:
1:50:49
